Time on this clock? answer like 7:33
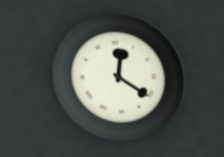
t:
12:21
